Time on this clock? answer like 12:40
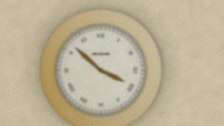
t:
3:52
